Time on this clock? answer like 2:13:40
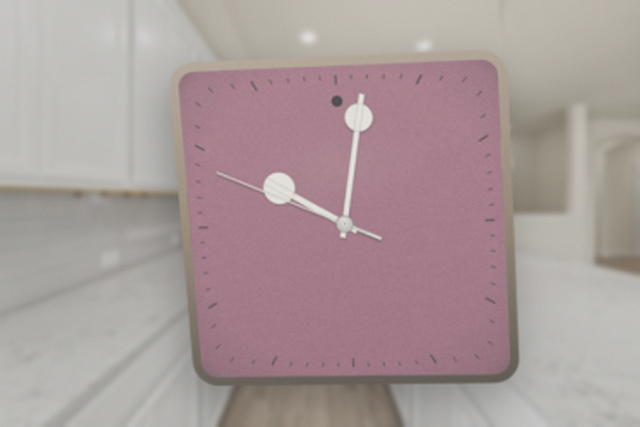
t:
10:01:49
